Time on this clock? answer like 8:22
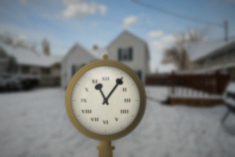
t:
11:06
